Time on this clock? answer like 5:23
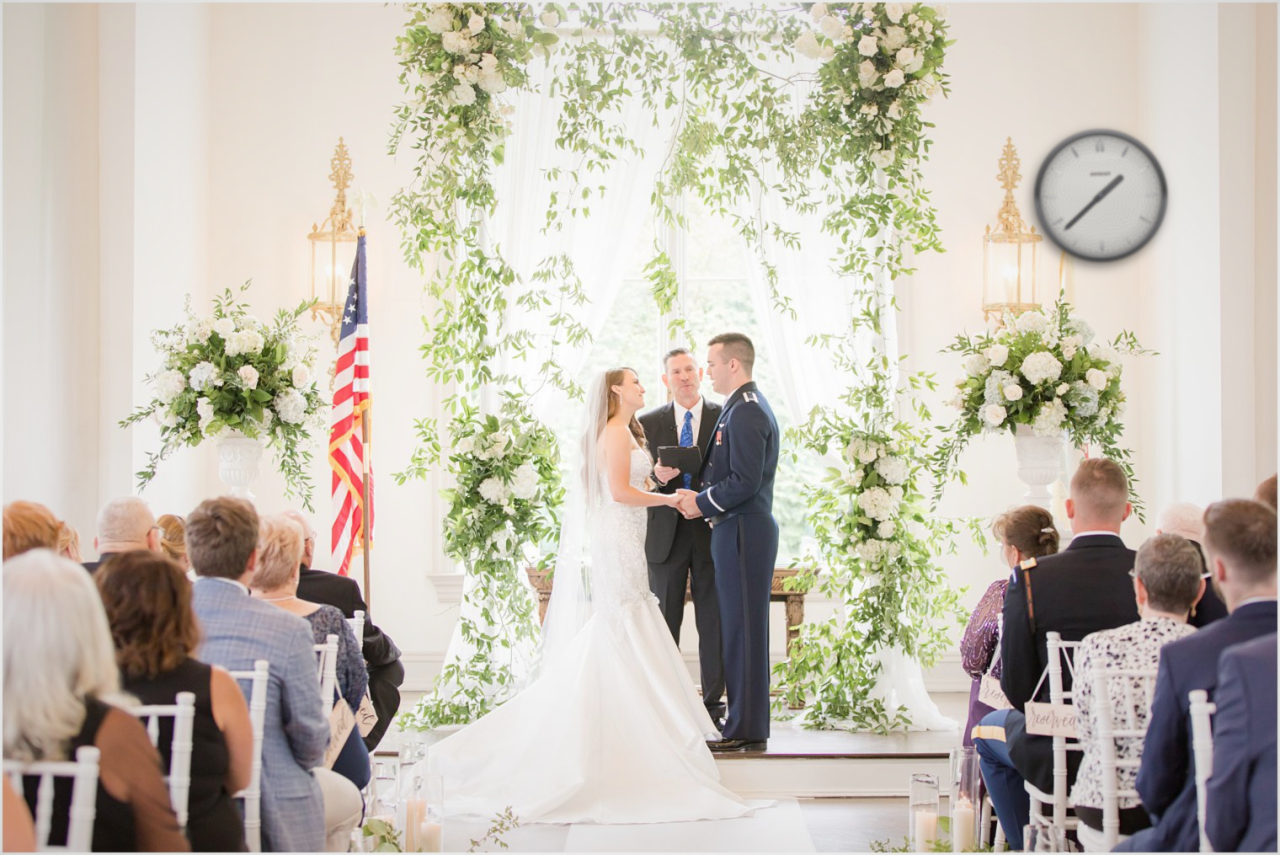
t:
1:38
